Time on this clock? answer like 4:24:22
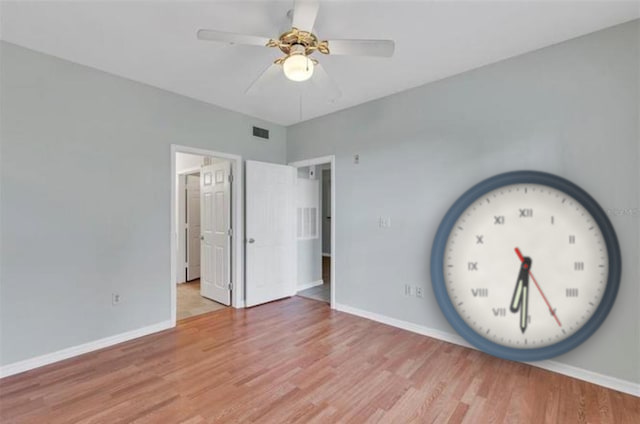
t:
6:30:25
